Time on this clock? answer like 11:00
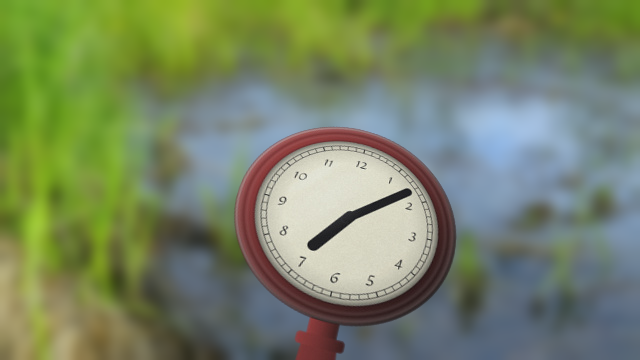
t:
7:08
